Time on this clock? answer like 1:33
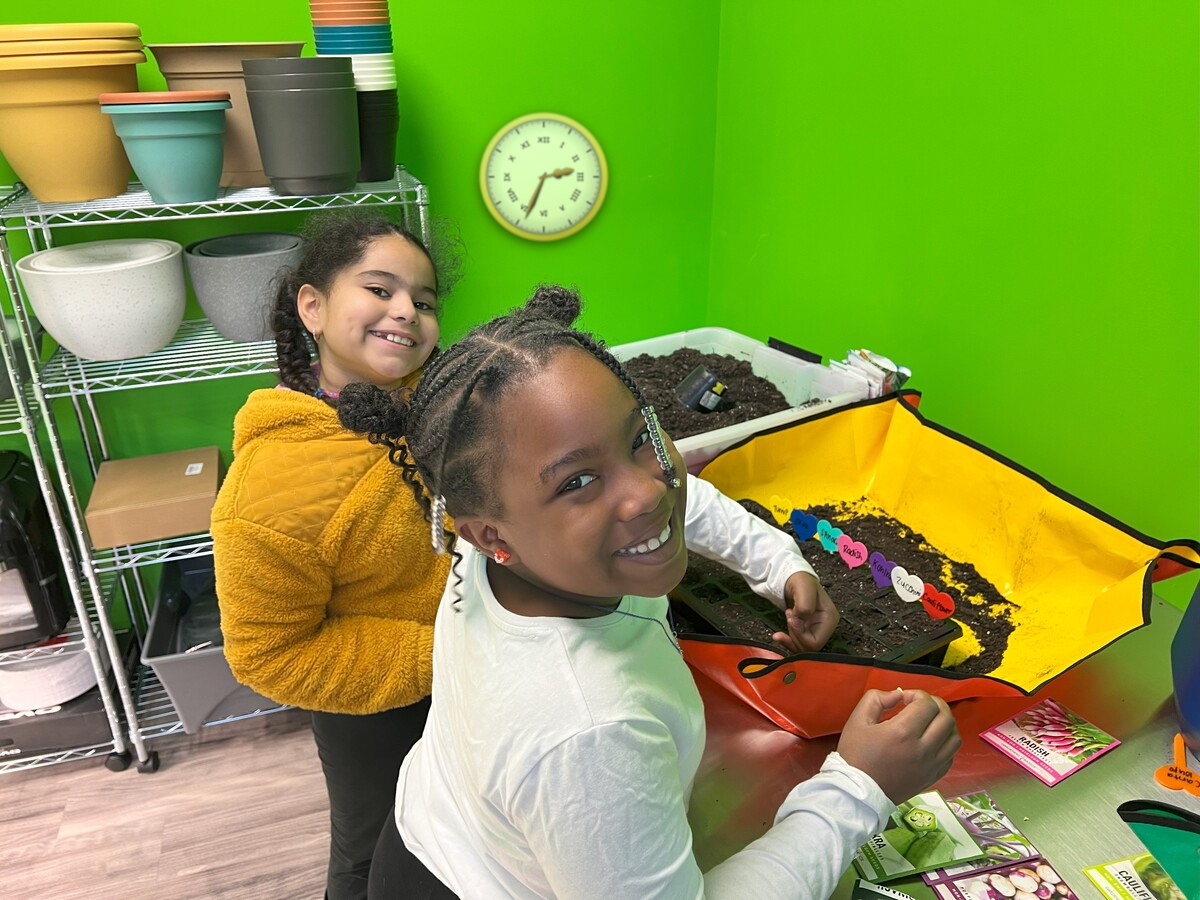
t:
2:34
